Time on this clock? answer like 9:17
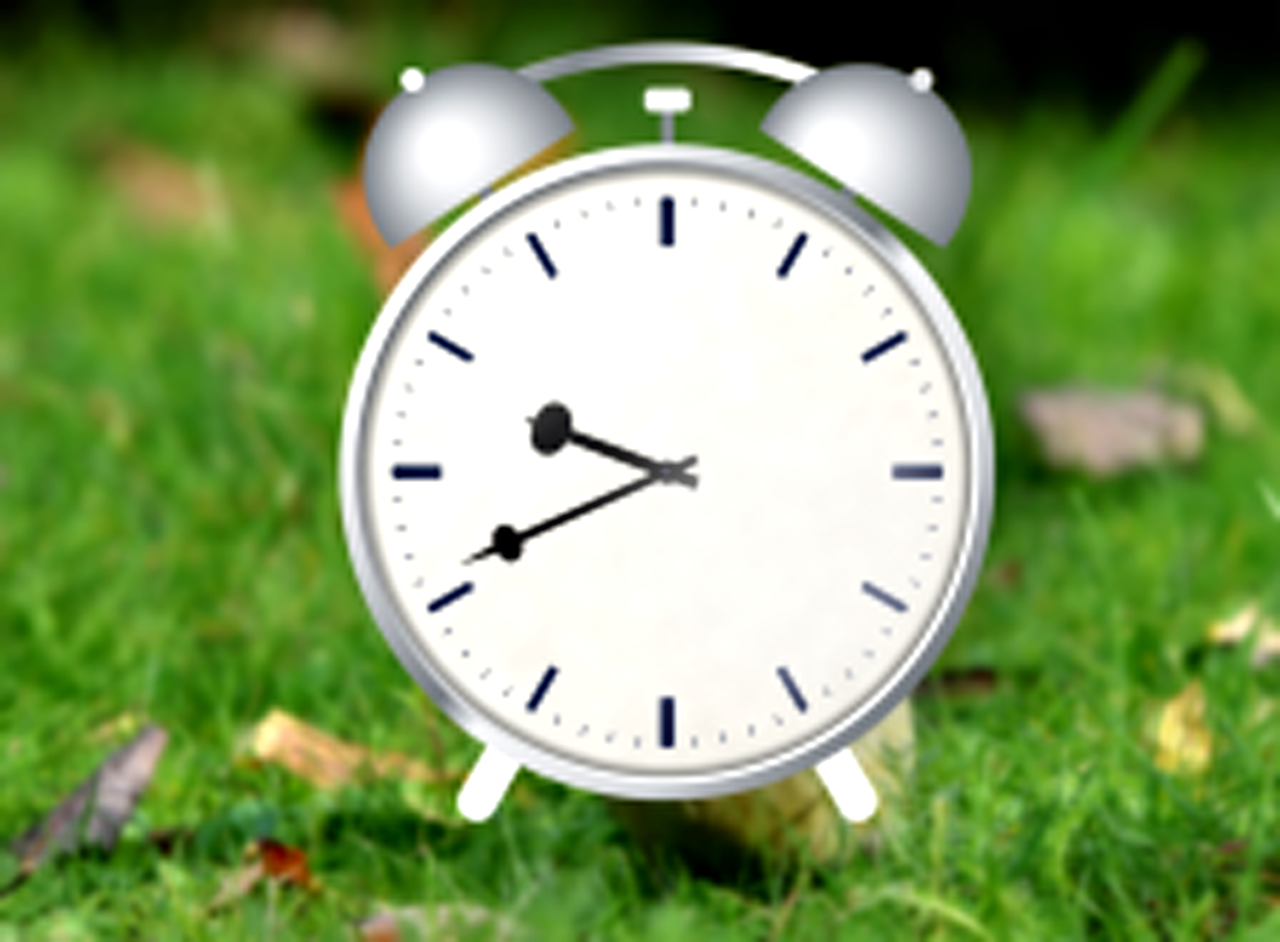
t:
9:41
